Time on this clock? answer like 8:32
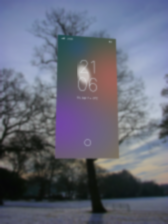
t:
21:06
